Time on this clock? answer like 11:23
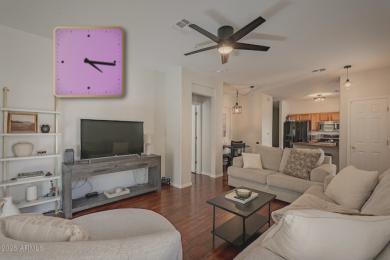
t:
4:16
